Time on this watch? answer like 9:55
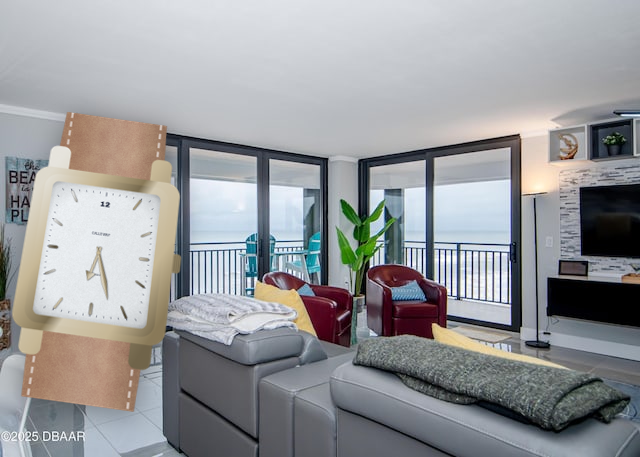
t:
6:27
